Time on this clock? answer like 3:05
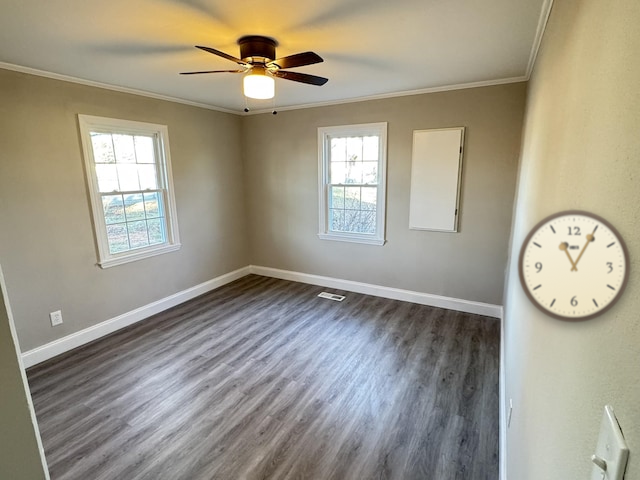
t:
11:05
